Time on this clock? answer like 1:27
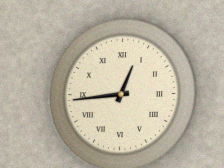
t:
12:44
